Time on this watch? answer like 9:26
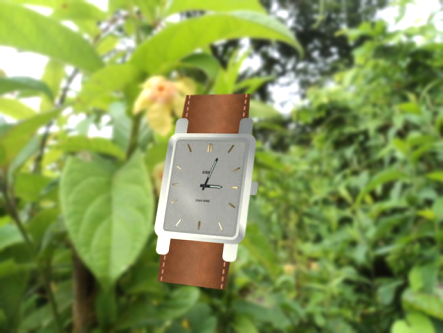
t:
3:03
